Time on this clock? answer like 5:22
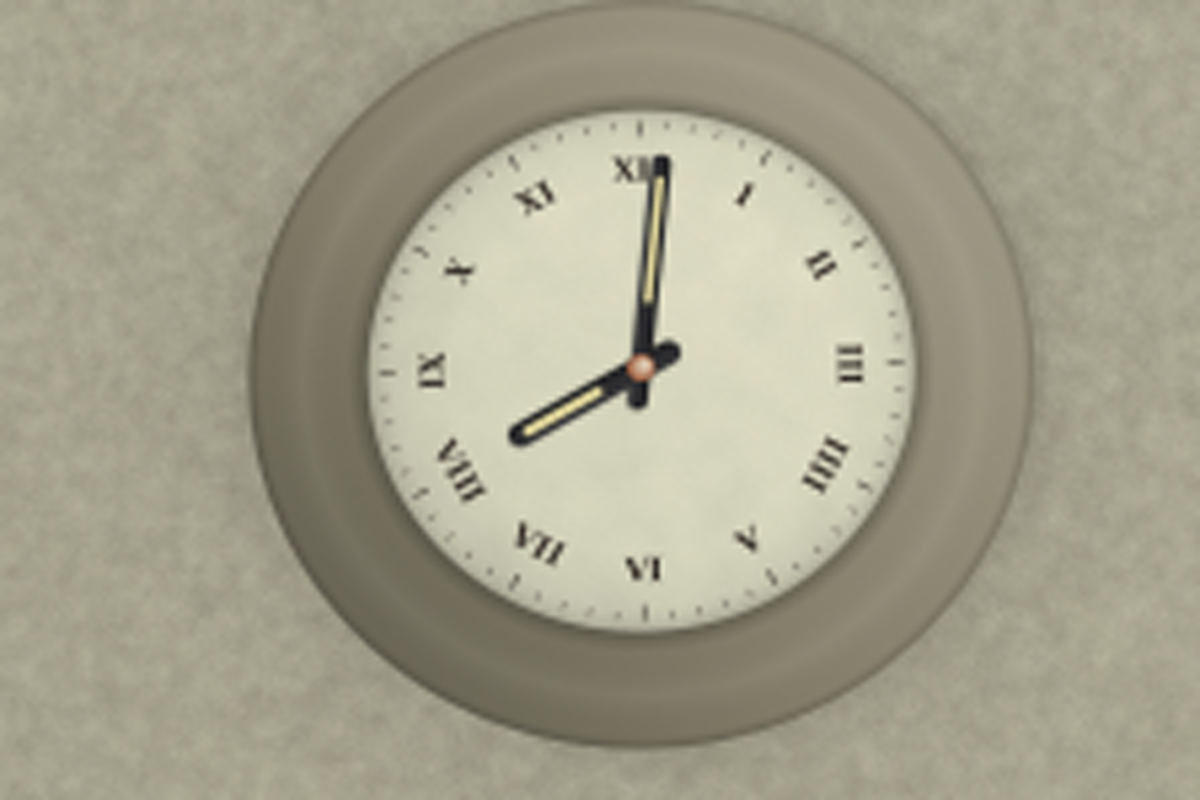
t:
8:01
